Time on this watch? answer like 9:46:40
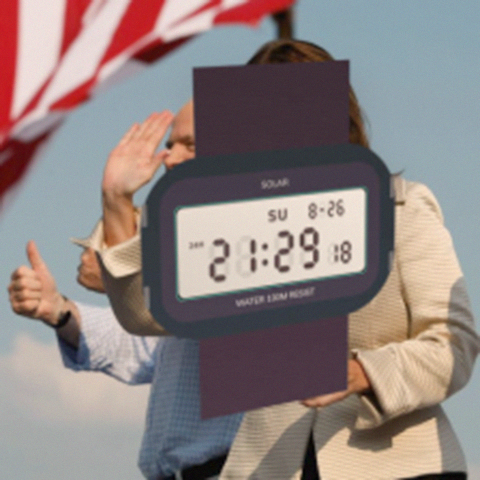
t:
21:29:18
